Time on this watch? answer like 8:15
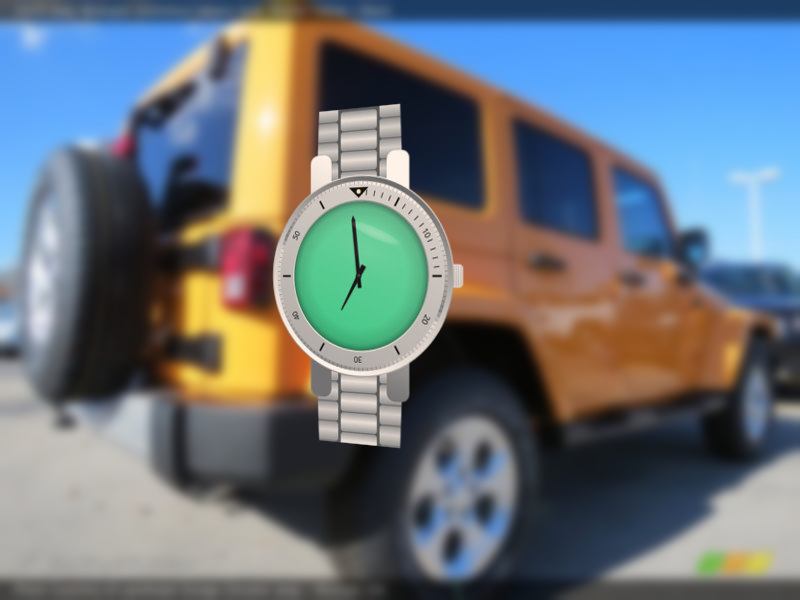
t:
6:59
